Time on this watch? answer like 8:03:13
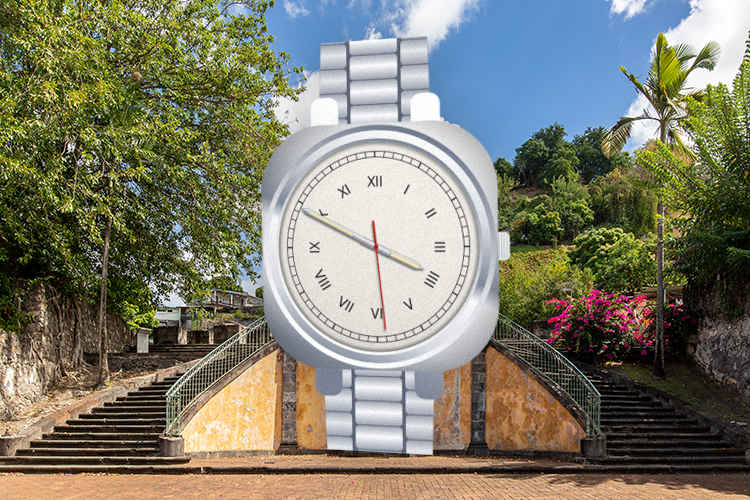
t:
3:49:29
